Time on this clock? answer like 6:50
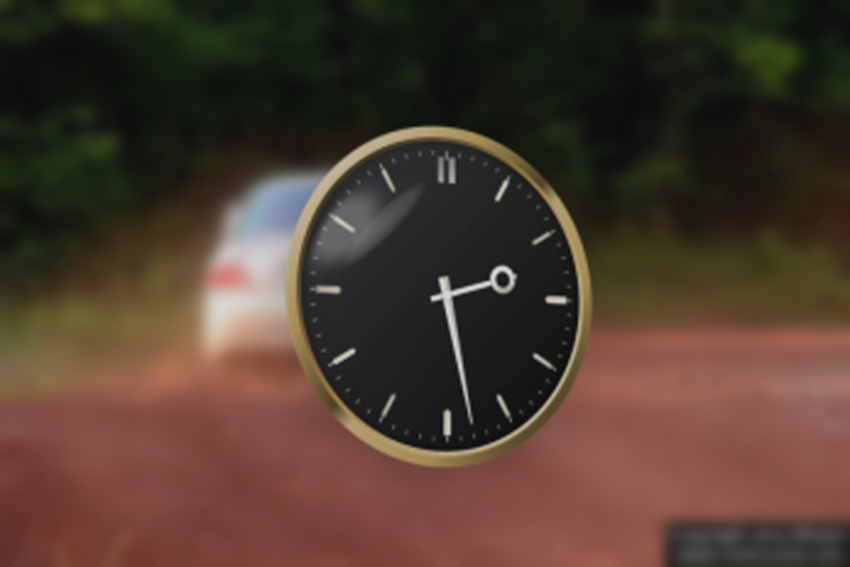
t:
2:28
